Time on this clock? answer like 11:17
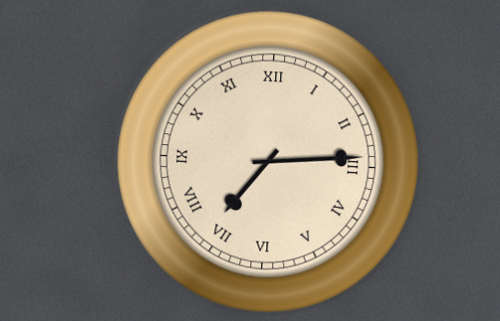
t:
7:14
